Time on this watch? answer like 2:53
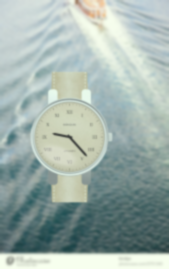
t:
9:23
